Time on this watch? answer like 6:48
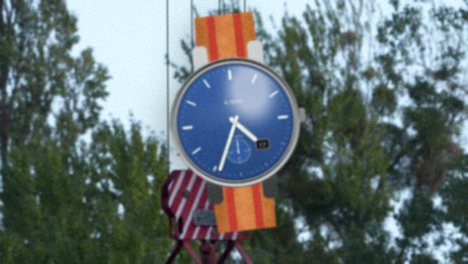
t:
4:34
